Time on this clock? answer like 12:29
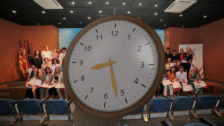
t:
8:27
